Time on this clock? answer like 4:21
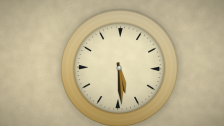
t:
5:29
